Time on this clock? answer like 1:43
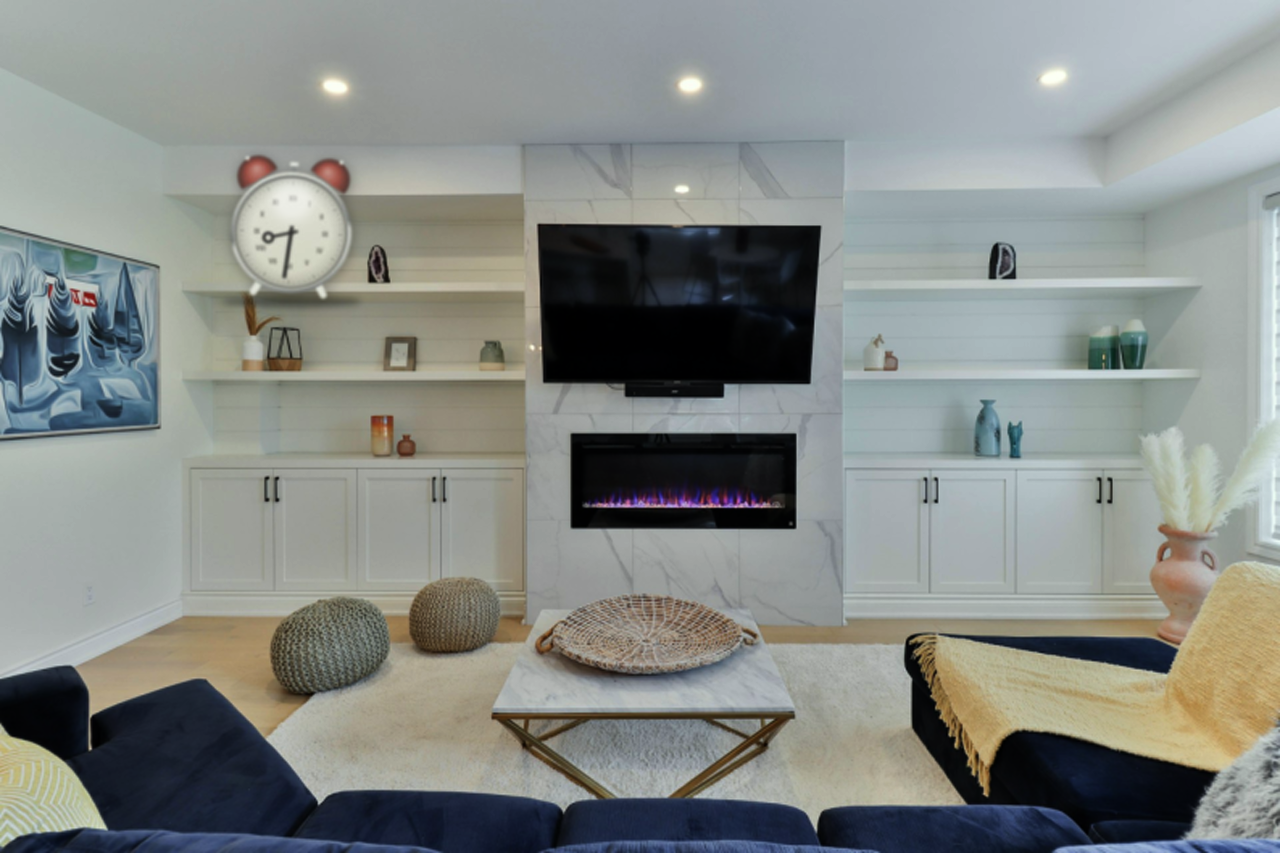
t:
8:31
